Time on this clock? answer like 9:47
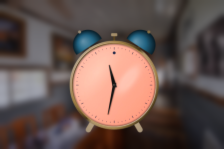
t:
11:32
